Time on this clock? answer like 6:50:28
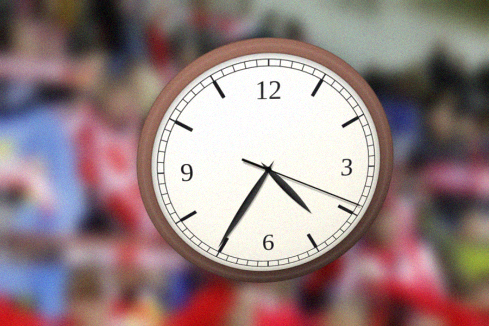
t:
4:35:19
